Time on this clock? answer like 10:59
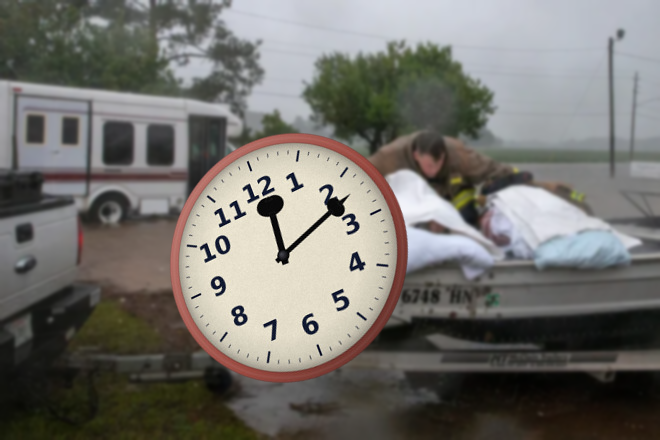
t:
12:12
